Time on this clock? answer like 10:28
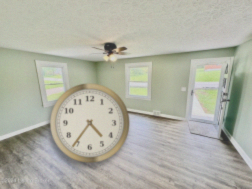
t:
4:36
